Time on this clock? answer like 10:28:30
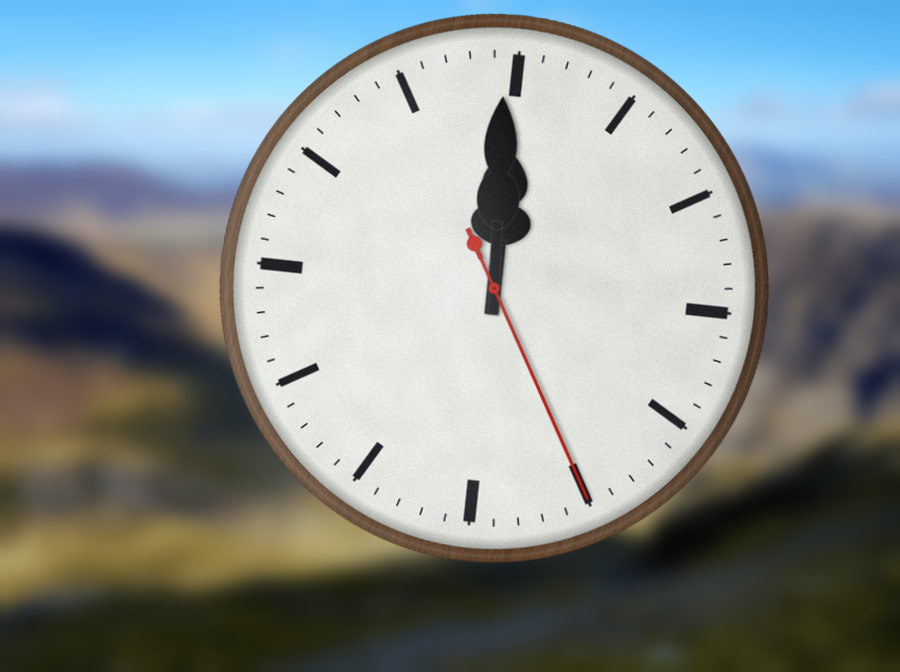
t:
11:59:25
